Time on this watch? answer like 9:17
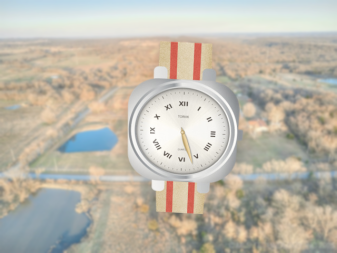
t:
5:27
